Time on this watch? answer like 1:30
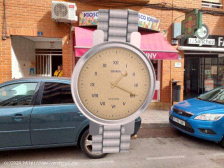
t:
1:19
